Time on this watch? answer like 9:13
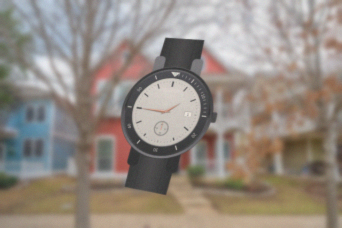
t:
1:45
